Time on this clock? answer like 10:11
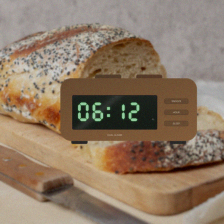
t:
6:12
